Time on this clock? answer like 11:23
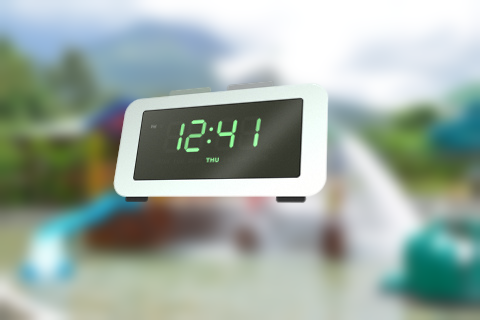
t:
12:41
